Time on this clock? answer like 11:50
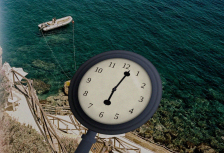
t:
6:02
